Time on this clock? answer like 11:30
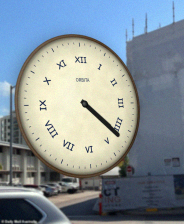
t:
4:22
